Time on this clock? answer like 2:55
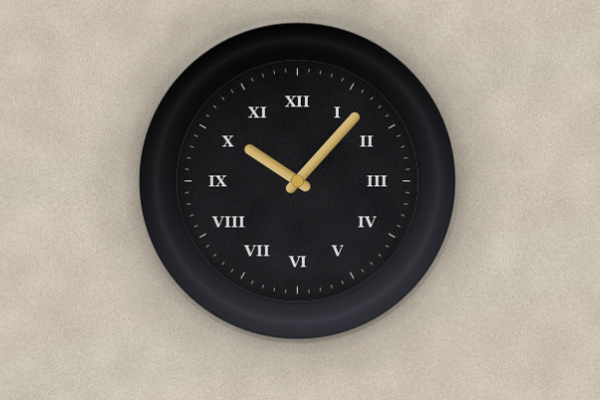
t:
10:07
